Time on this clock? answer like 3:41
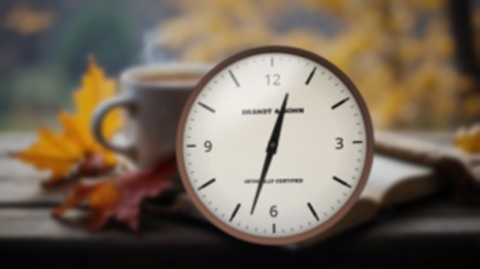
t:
12:33
